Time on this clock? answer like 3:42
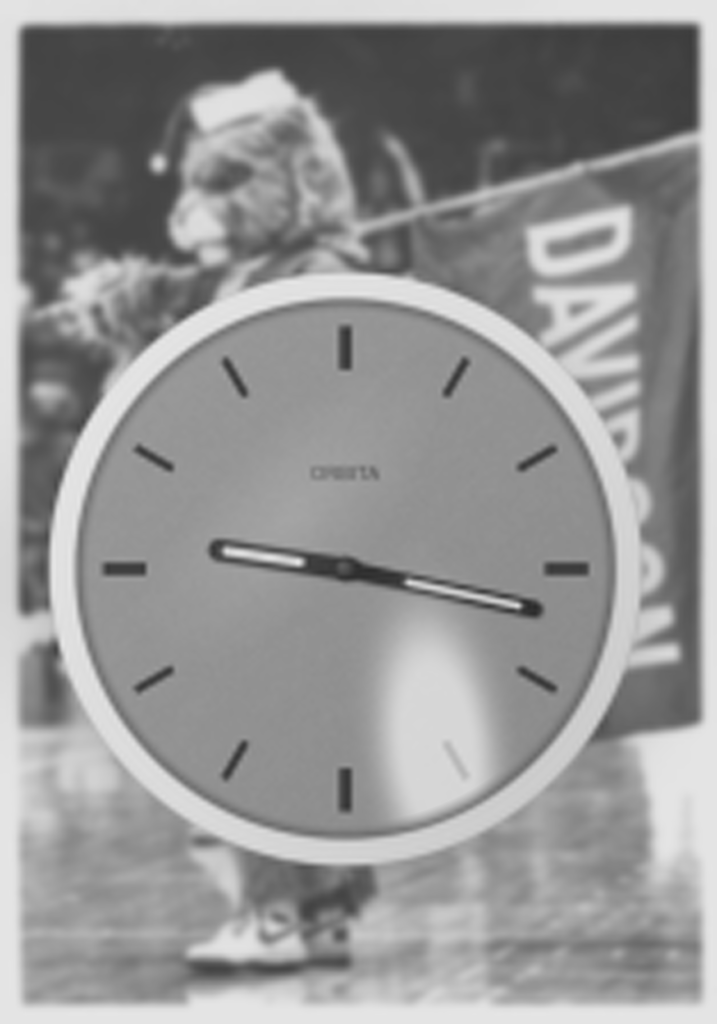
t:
9:17
